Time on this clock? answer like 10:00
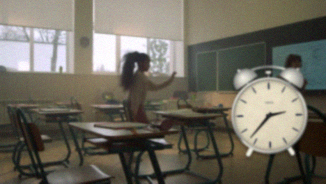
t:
2:37
